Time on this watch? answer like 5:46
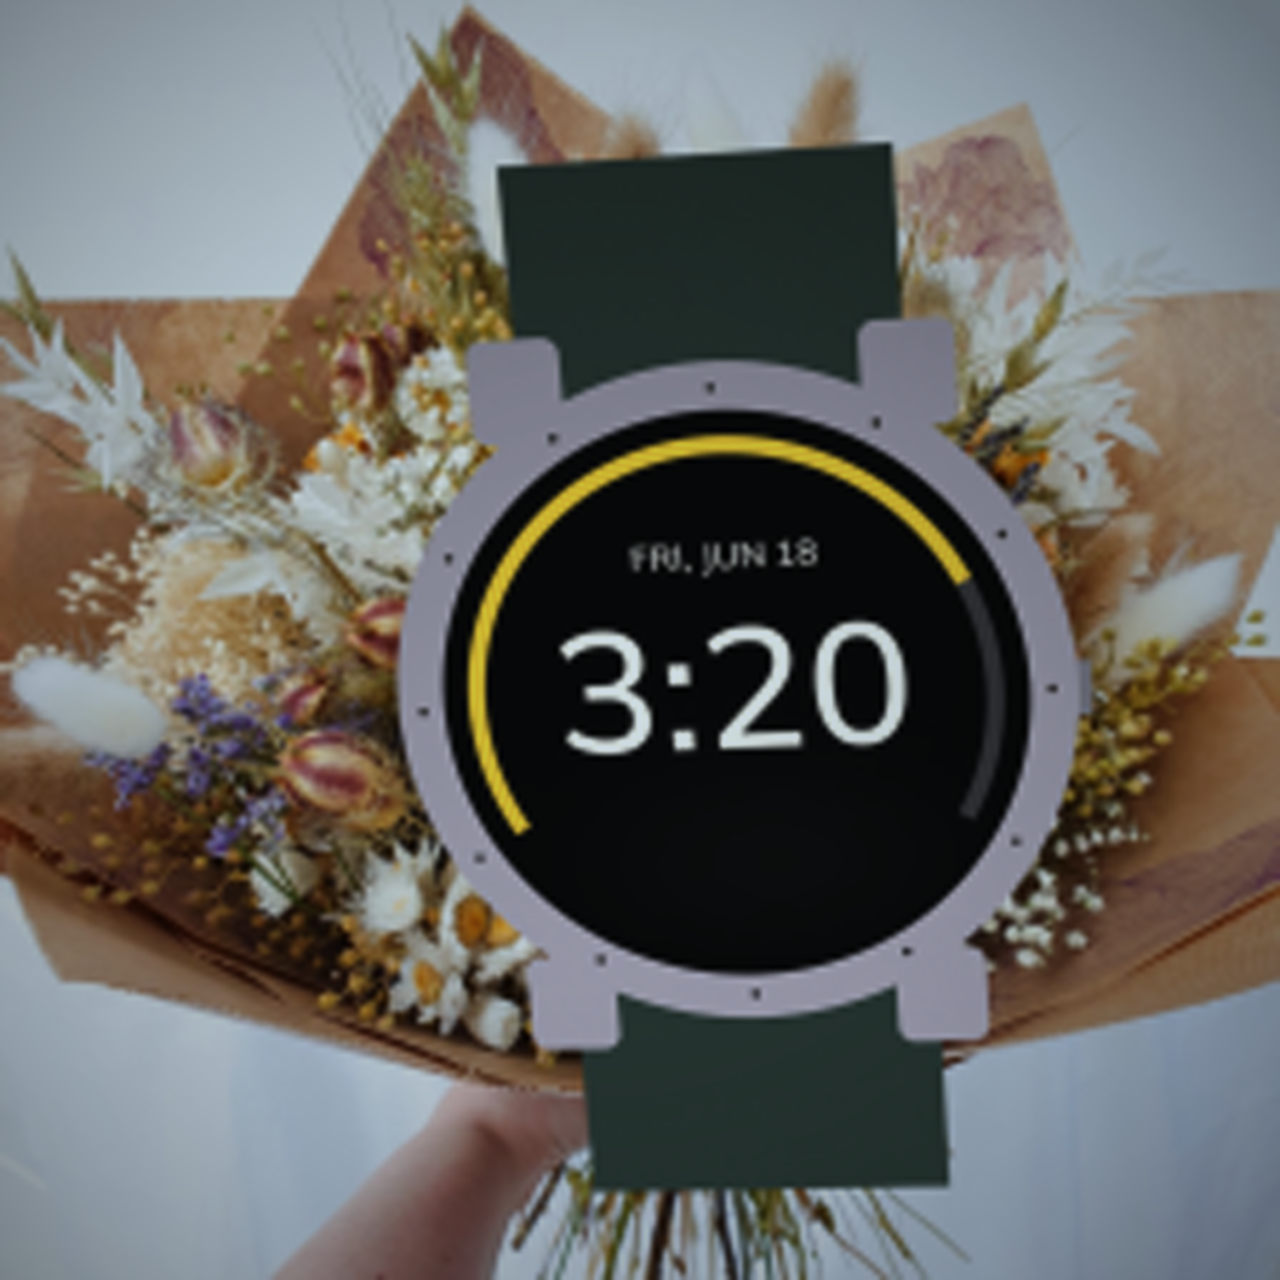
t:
3:20
